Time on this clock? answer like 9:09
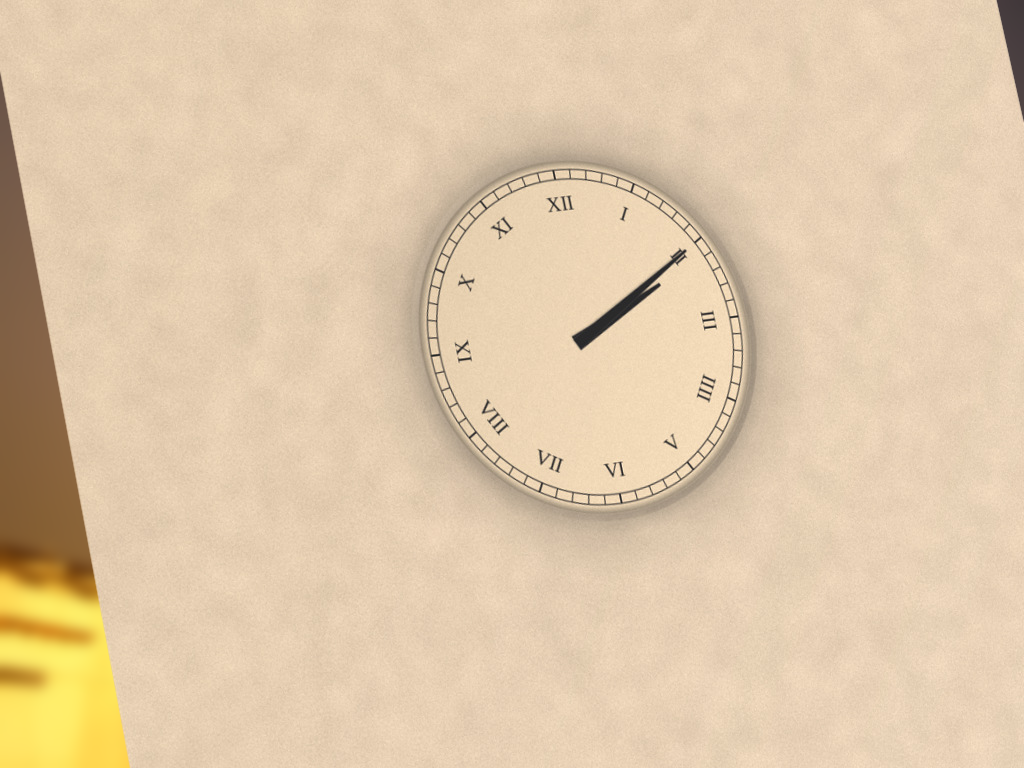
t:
2:10
